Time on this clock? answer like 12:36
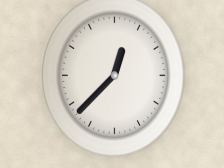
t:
12:38
